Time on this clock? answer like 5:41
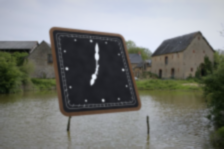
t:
7:02
